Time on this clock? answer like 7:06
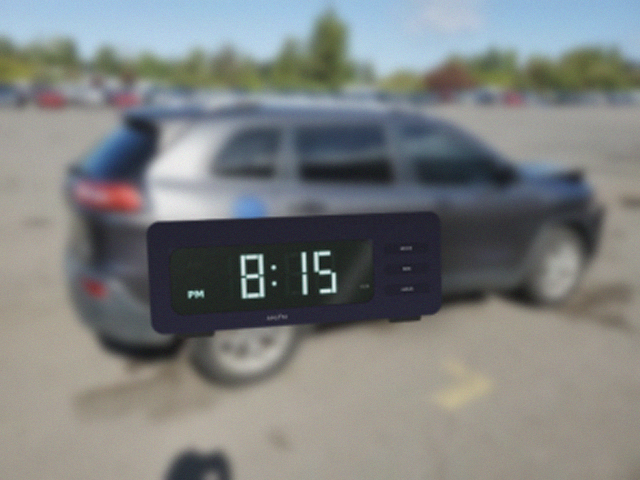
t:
8:15
